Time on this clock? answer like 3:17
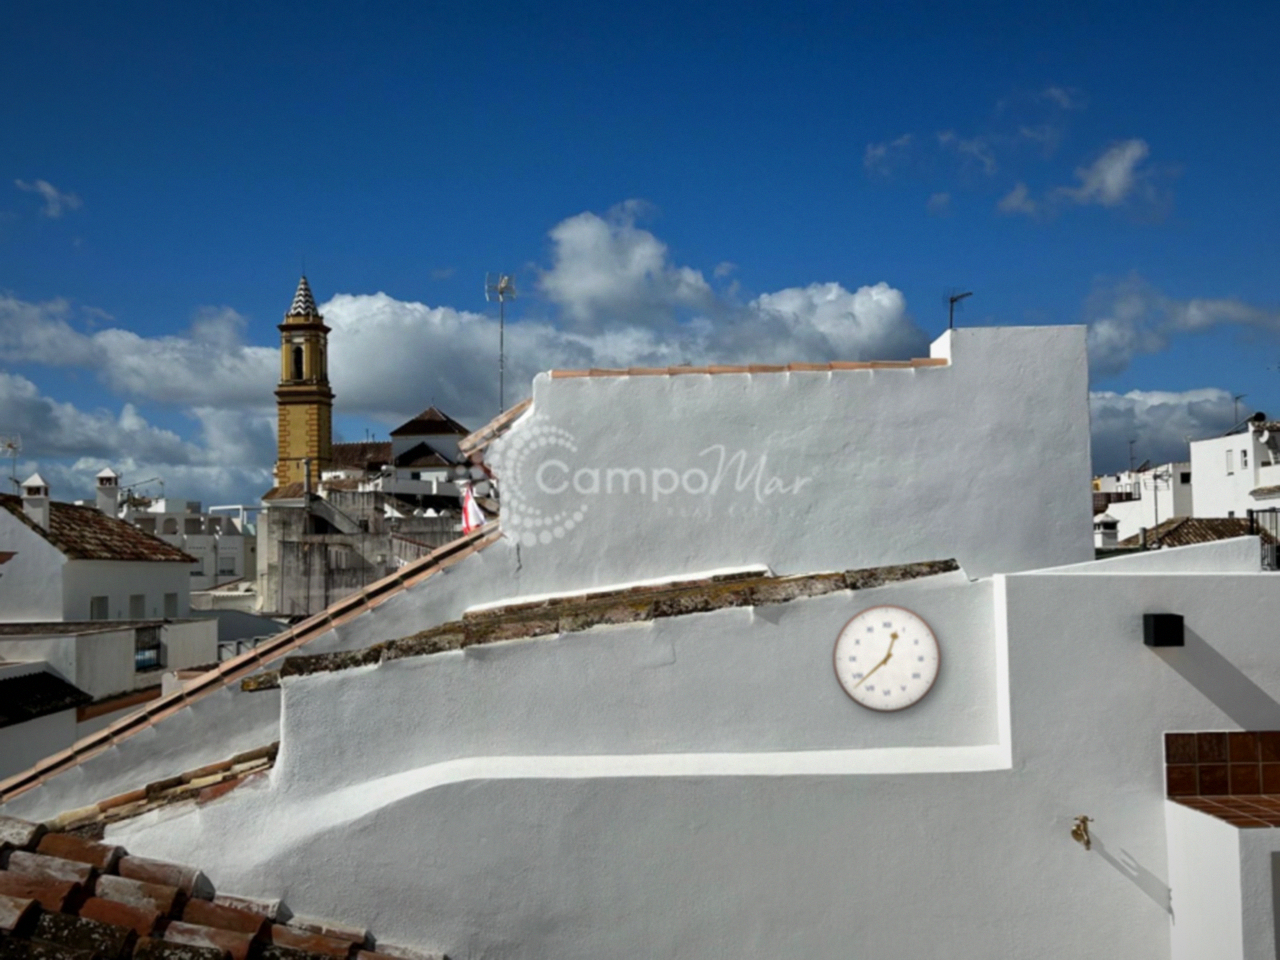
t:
12:38
